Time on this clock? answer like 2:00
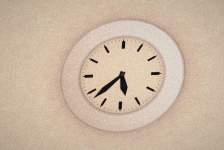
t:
5:38
